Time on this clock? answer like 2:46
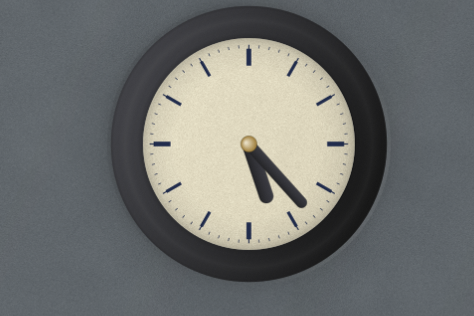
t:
5:23
